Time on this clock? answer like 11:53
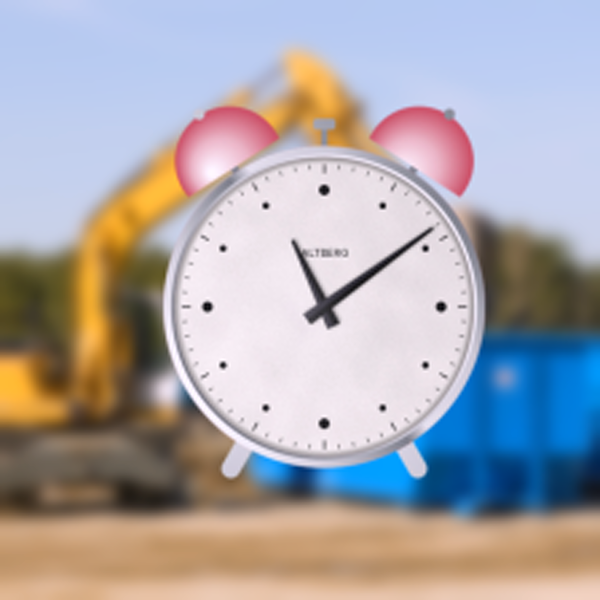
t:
11:09
